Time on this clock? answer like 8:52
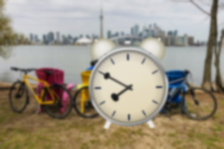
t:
7:50
